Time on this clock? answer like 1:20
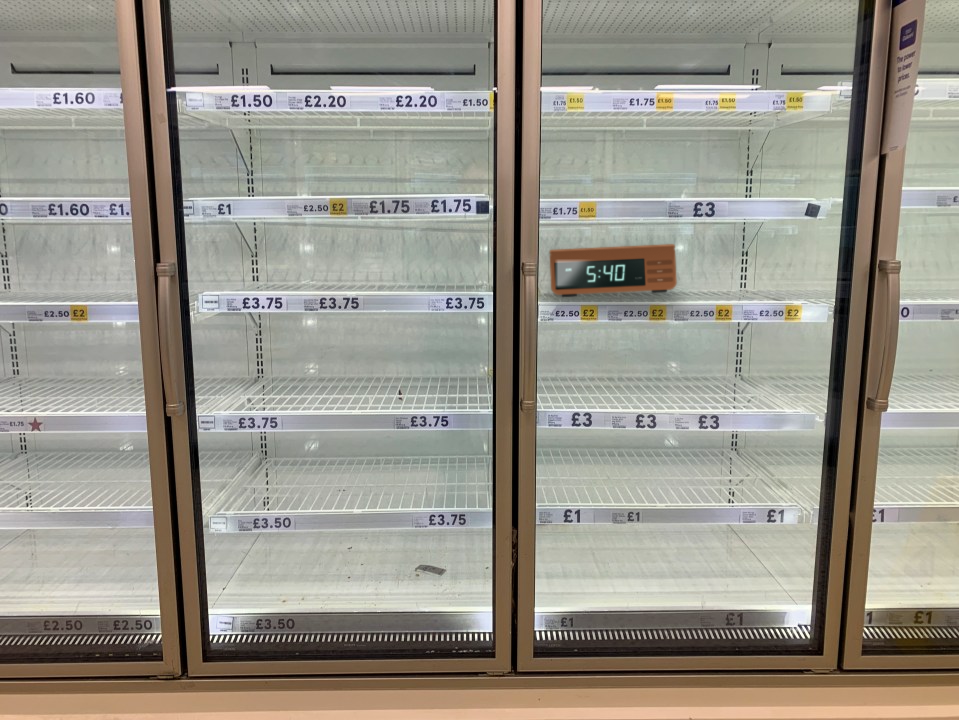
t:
5:40
